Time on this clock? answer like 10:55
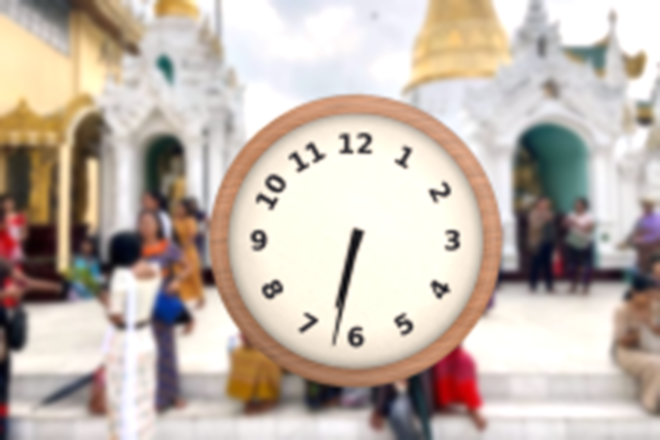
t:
6:32
